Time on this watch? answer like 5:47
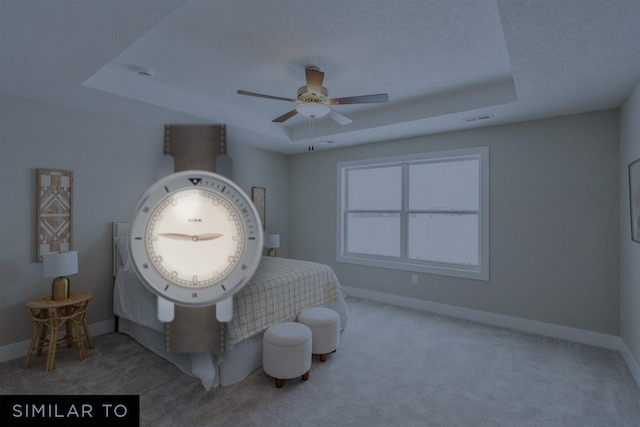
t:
2:46
